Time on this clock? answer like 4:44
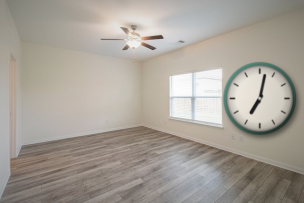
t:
7:02
